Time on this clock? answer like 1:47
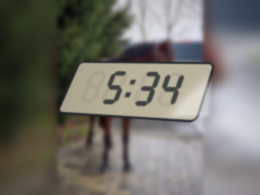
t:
5:34
